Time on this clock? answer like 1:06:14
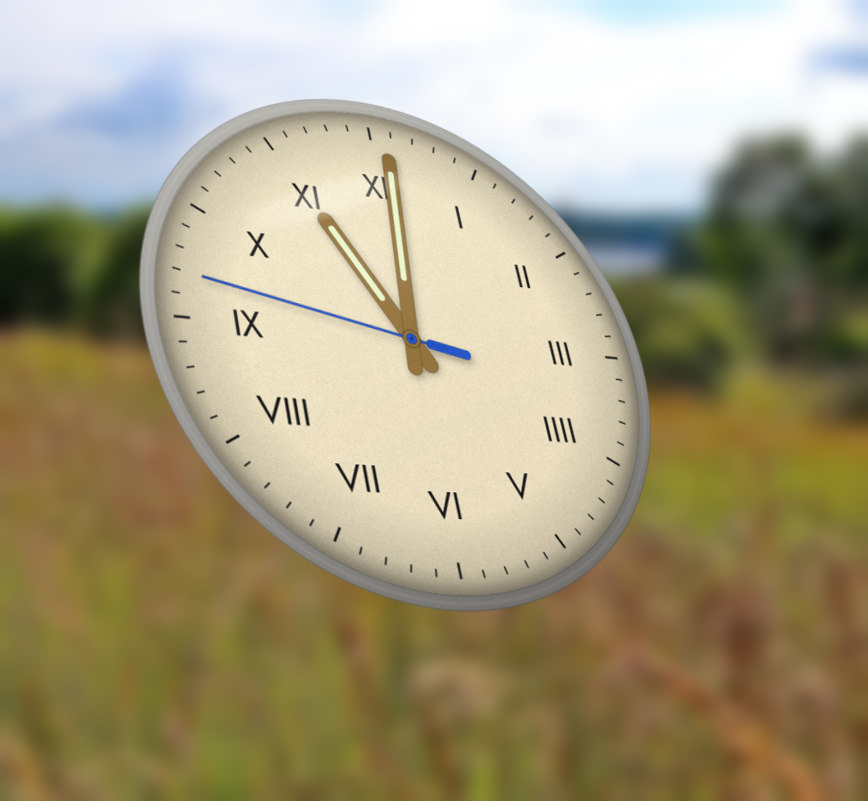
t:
11:00:47
